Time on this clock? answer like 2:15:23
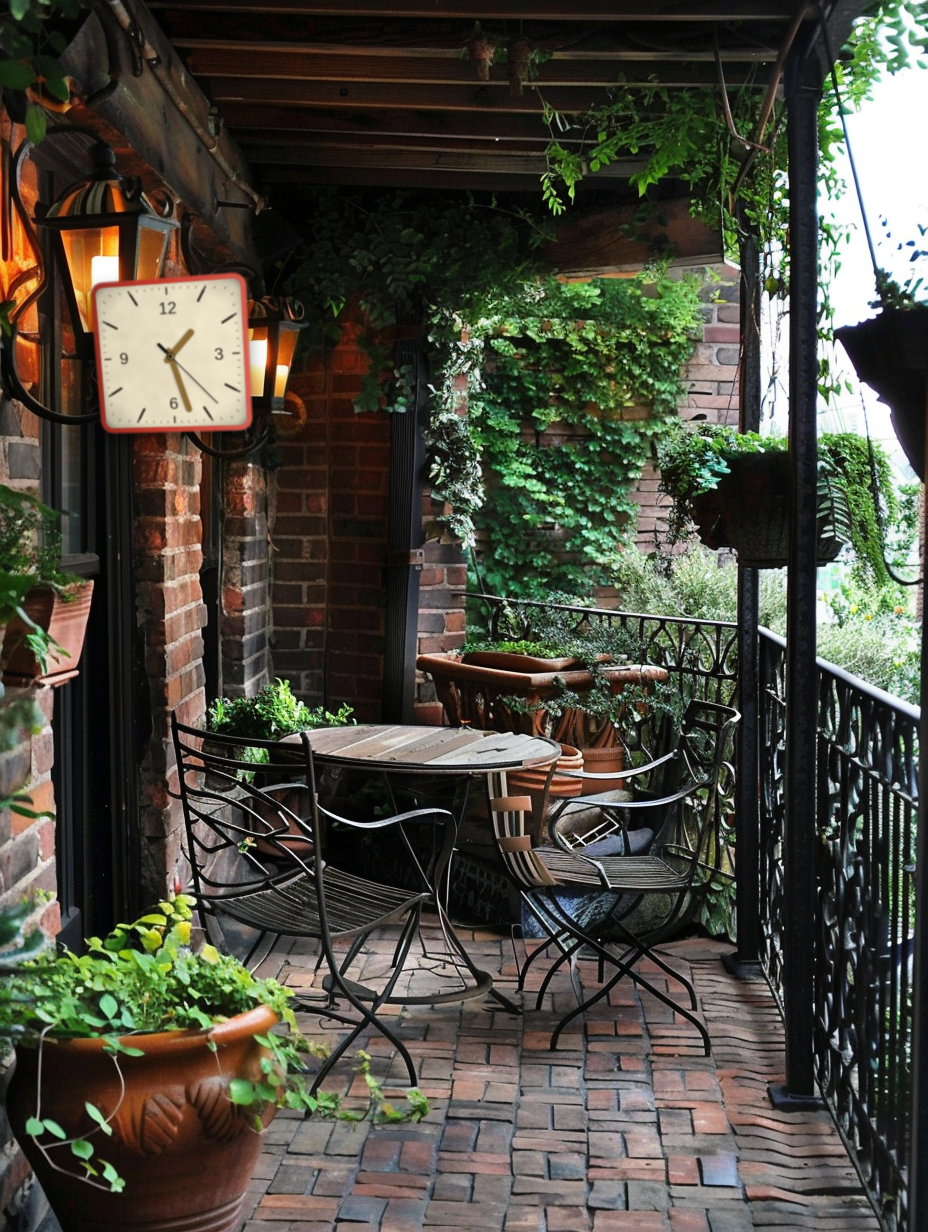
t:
1:27:23
